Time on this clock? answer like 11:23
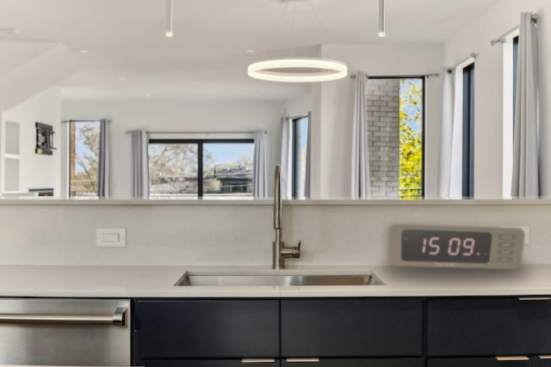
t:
15:09
